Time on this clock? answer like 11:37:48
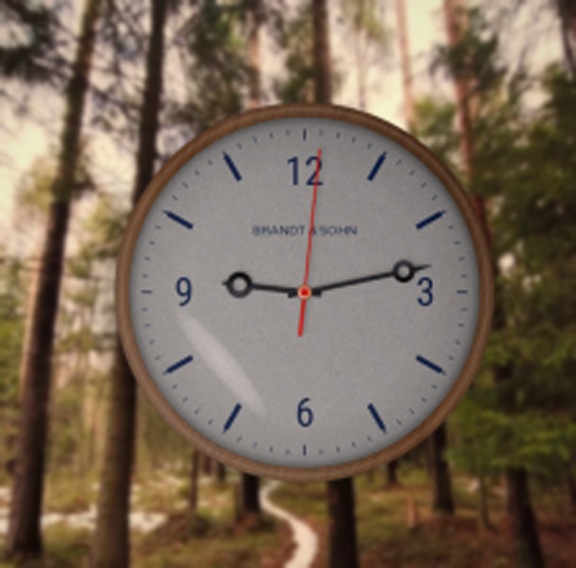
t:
9:13:01
